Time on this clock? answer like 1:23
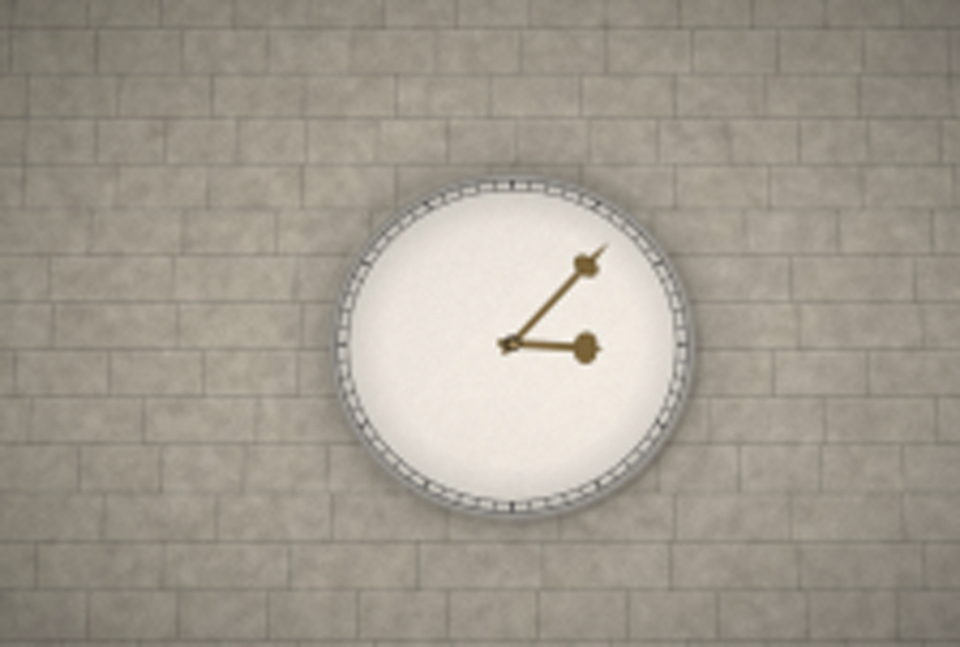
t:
3:07
